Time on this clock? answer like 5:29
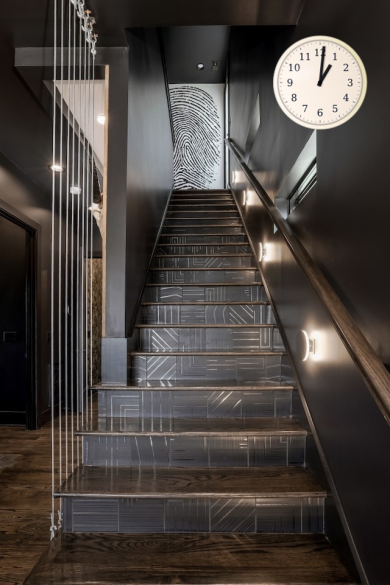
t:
1:01
